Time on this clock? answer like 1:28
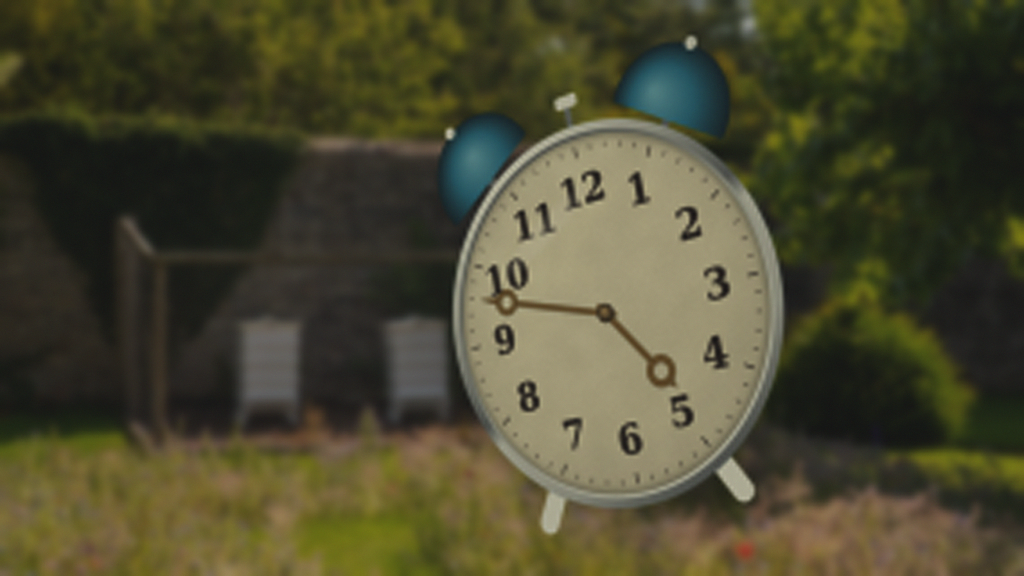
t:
4:48
